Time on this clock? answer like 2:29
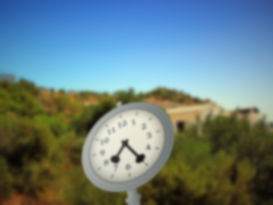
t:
7:25
